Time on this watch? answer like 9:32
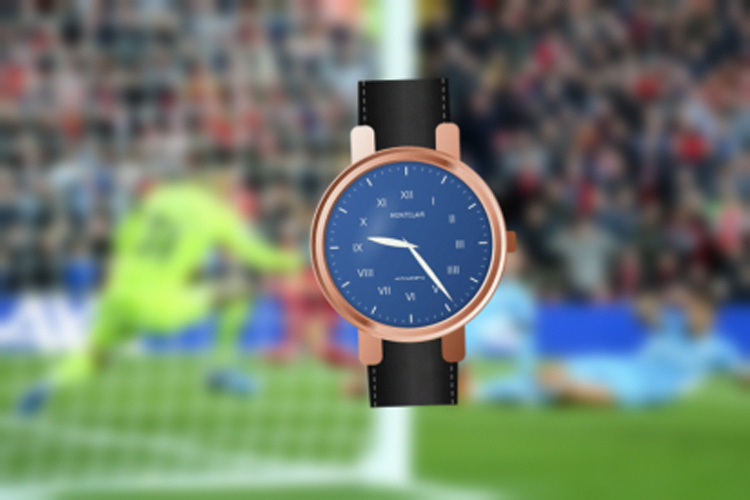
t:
9:24
